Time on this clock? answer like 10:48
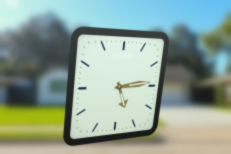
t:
5:14
